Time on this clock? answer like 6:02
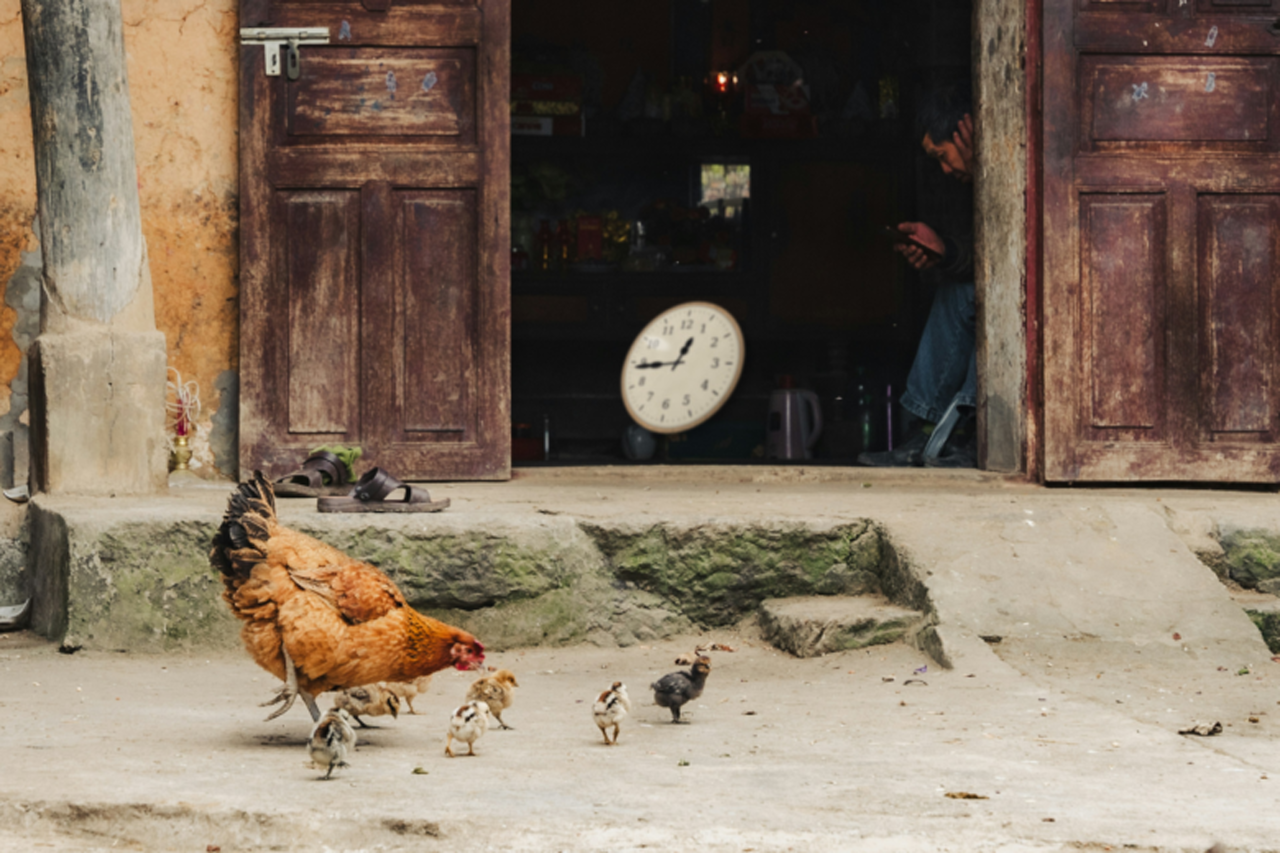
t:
12:44
